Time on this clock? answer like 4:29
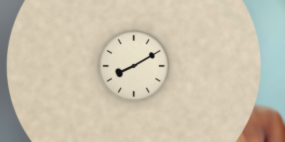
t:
8:10
